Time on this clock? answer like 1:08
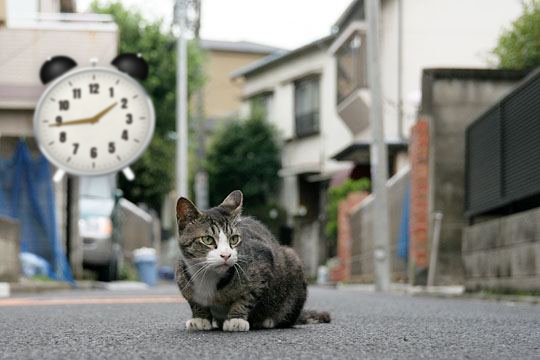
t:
1:44
